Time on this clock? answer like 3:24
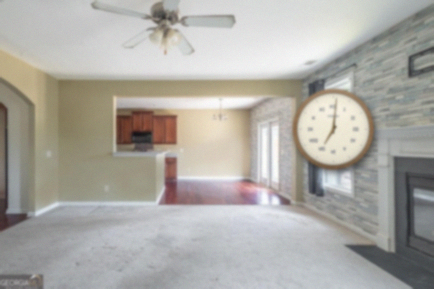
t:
7:01
